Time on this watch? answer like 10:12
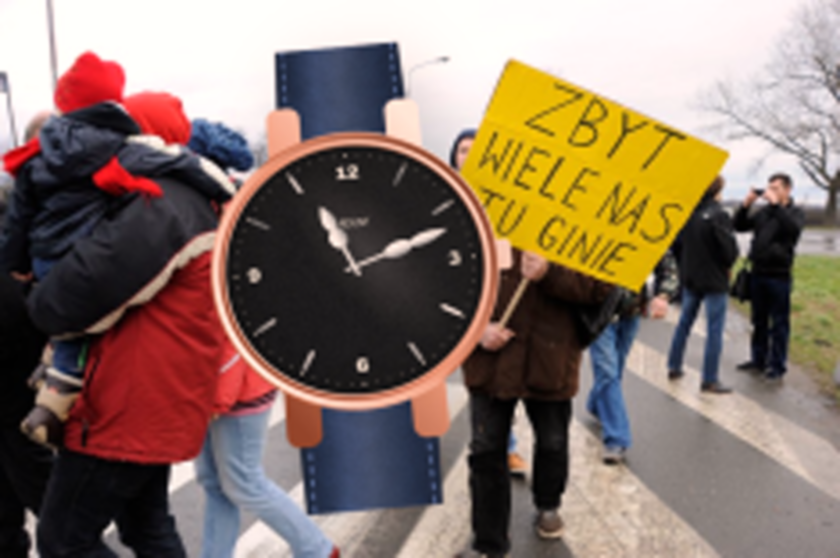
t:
11:12
